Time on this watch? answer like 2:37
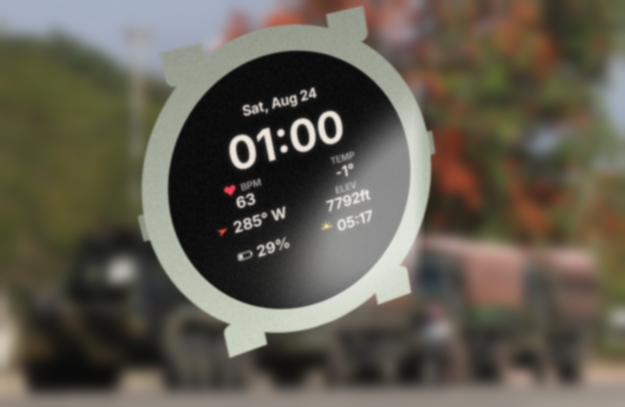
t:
1:00
